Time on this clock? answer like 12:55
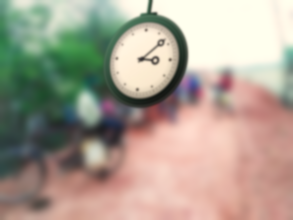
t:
3:08
